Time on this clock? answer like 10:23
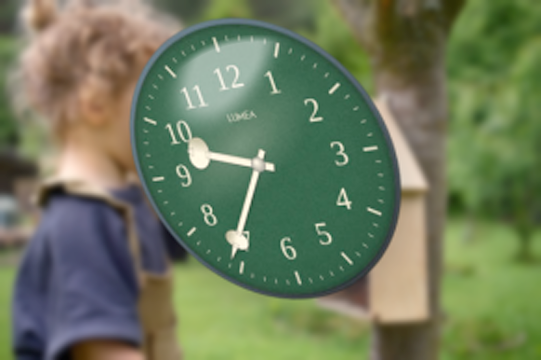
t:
9:36
